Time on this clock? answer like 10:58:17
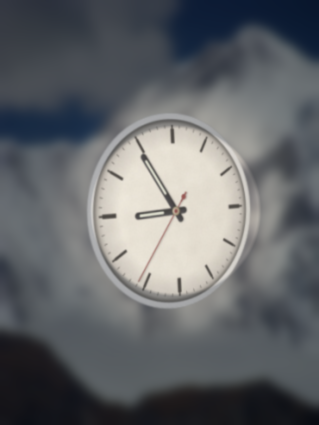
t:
8:54:36
